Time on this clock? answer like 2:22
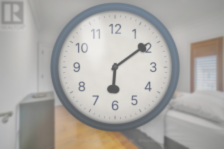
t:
6:09
